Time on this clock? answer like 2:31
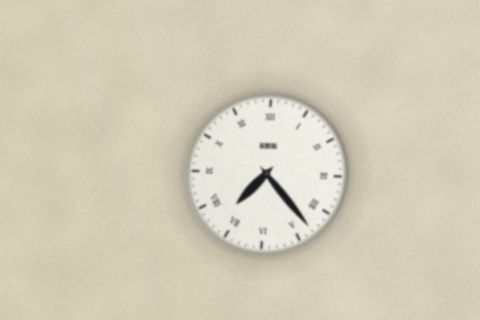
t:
7:23
